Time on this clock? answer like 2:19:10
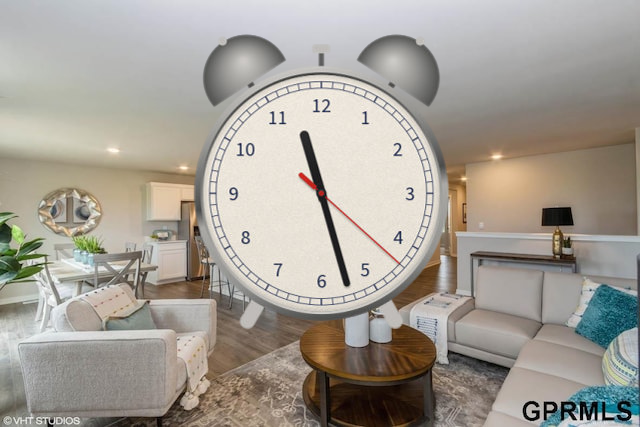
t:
11:27:22
